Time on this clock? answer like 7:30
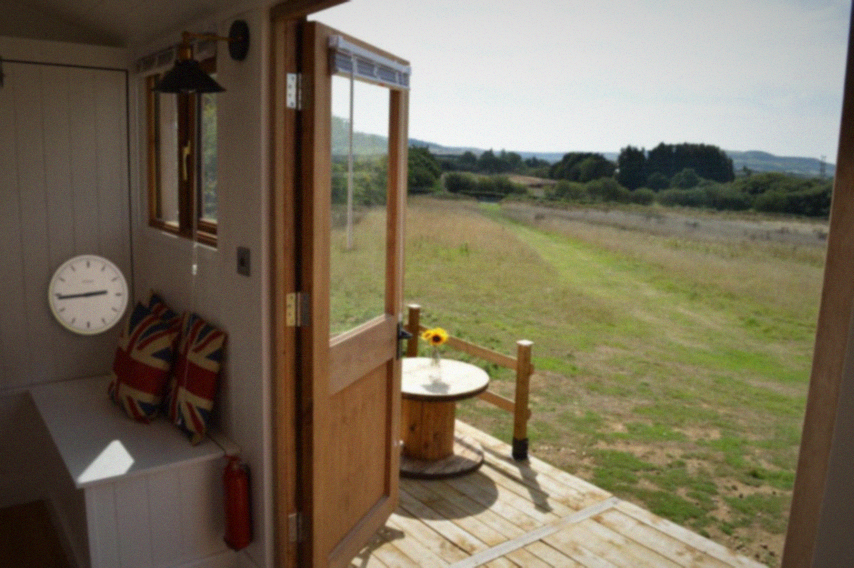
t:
2:44
